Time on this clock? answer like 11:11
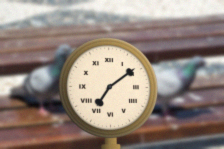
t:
7:09
